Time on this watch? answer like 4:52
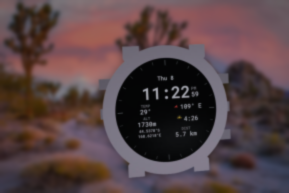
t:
11:22
